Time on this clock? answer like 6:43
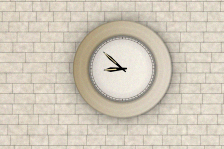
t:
8:52
